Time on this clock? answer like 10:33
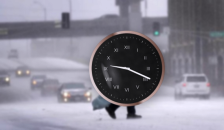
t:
9:19
